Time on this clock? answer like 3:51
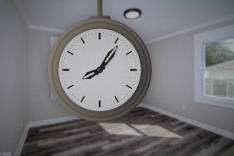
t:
8:06
